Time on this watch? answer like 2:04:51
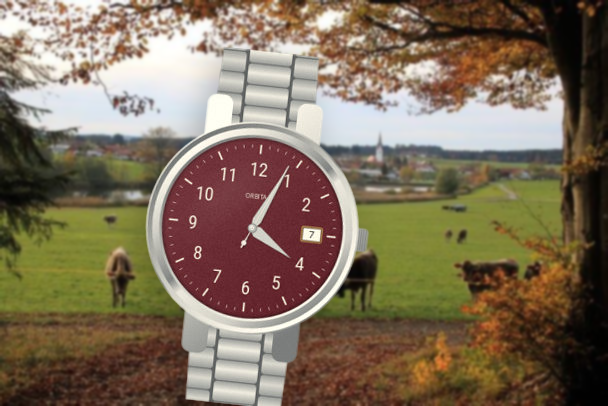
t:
4:04:04
